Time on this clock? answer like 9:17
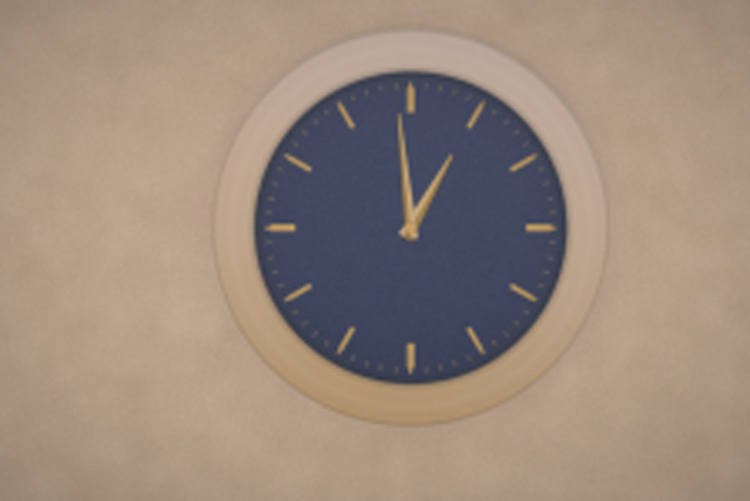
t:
12:59
